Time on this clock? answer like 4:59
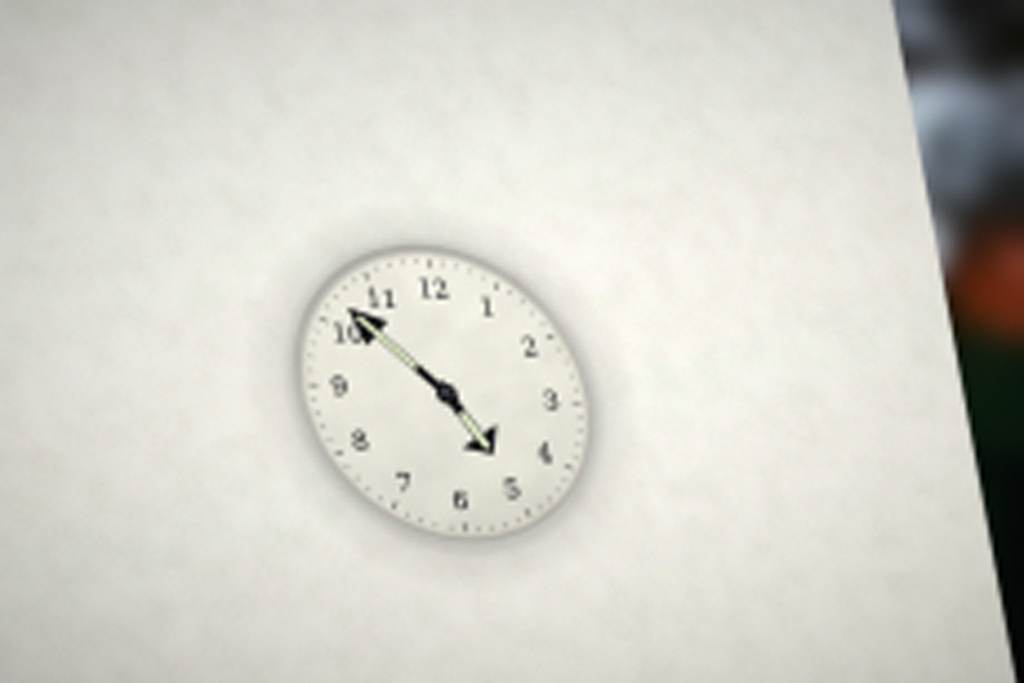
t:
4:52
